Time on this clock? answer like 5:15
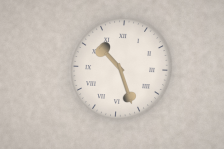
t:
10:26
